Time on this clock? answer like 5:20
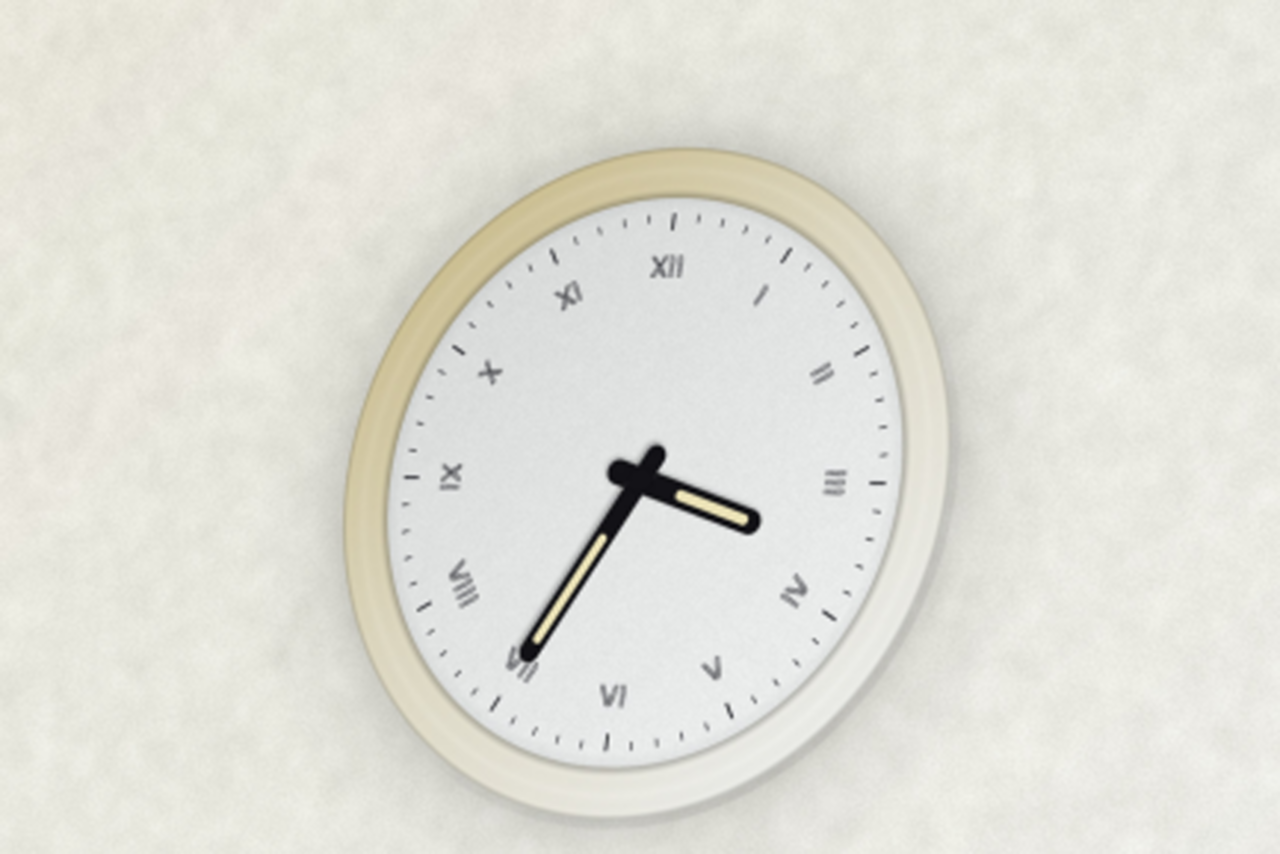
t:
3:35
